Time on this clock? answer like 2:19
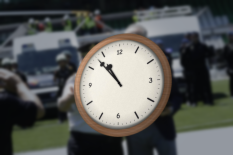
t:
10:53
